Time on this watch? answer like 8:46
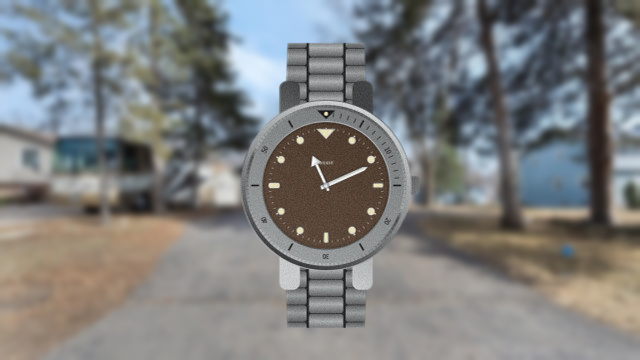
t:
11:11
